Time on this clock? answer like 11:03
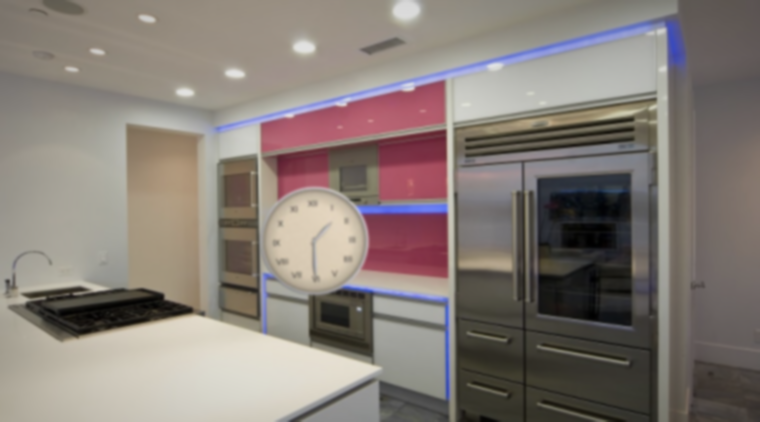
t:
1:30
